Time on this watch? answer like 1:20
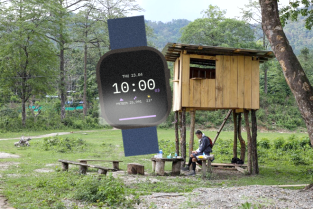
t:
10:00
